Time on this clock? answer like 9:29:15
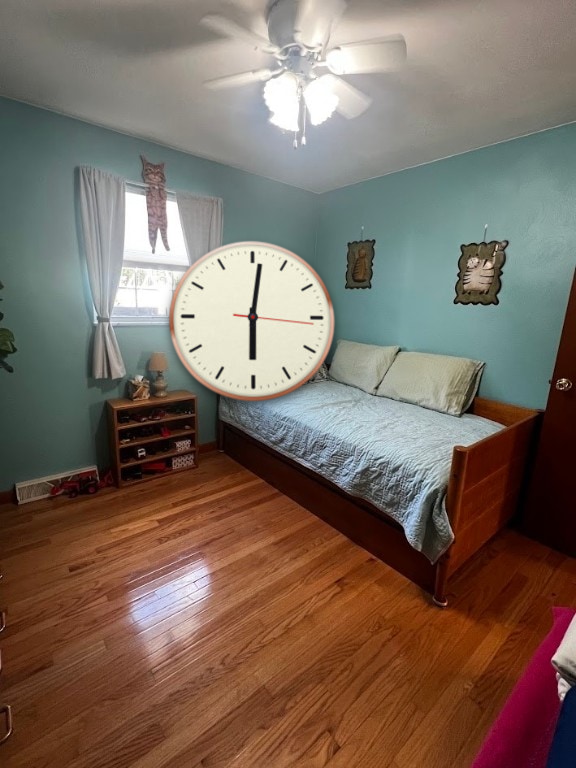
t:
6:01:16
